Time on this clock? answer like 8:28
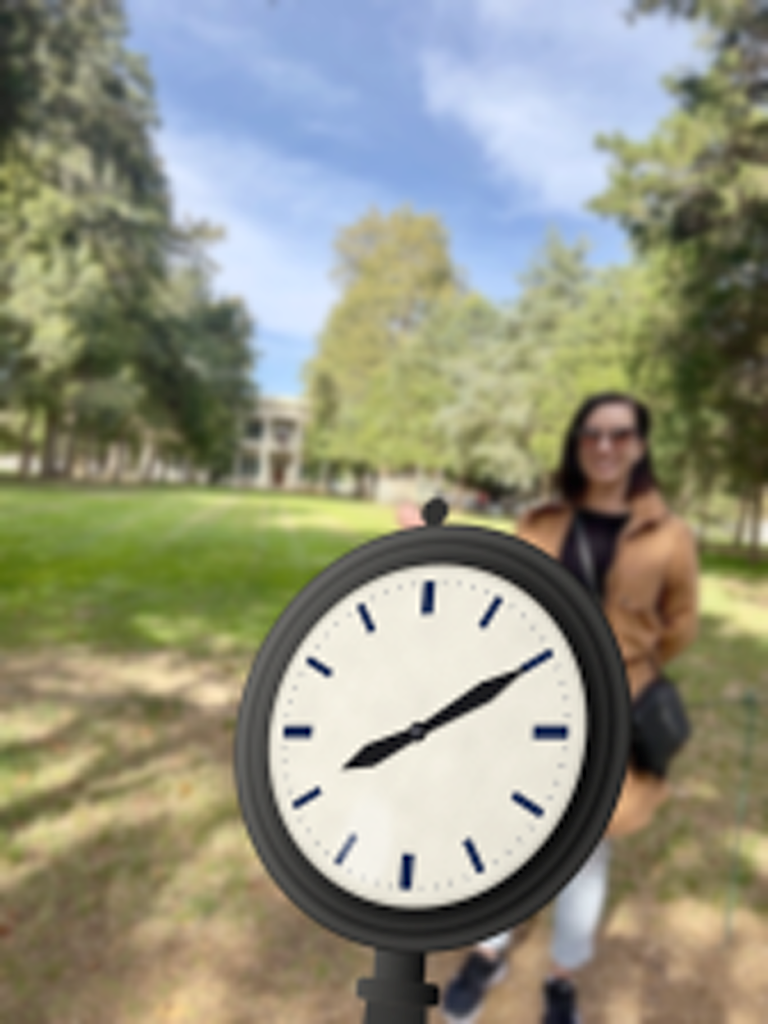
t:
8:10
